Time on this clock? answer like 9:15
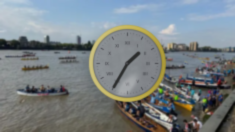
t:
1:35
